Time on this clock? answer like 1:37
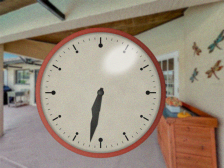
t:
6:32
